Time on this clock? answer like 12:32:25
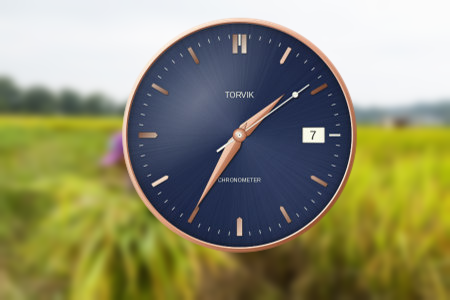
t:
1:35:09
